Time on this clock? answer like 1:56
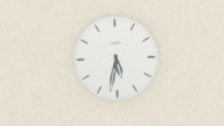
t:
5:32
